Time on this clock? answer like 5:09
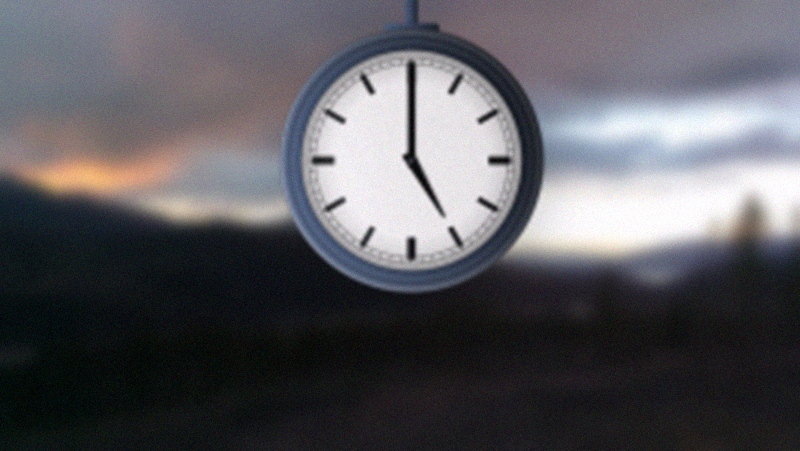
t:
5:00
